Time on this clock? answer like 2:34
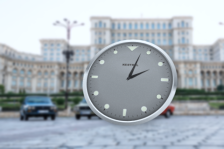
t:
2:03
